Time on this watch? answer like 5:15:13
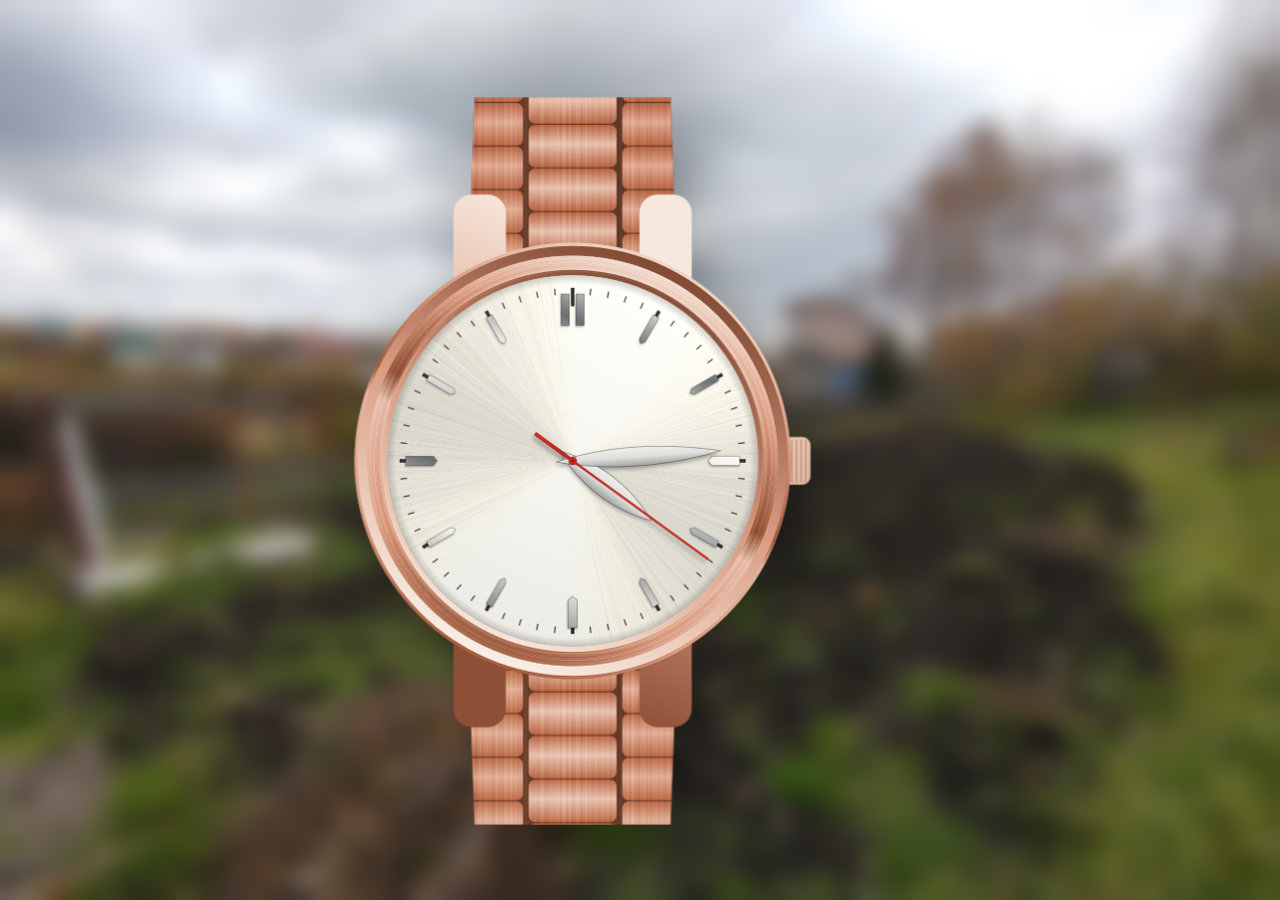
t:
4:14:21
